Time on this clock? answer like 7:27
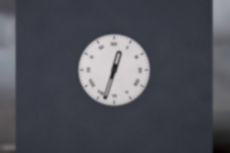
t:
12:33
